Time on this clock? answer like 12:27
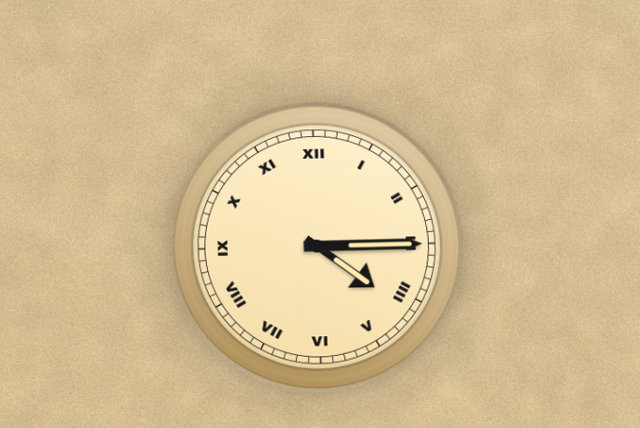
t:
4:15
